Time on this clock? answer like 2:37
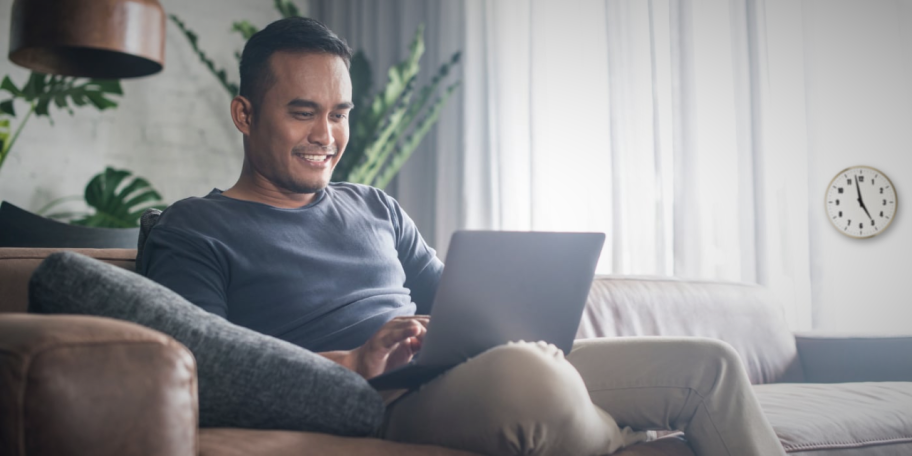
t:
4:58
